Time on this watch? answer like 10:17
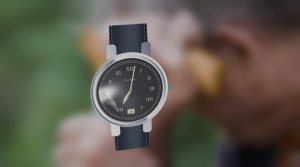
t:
7:02
